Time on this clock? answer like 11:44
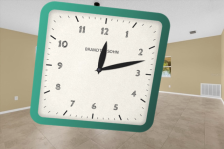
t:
12:12
